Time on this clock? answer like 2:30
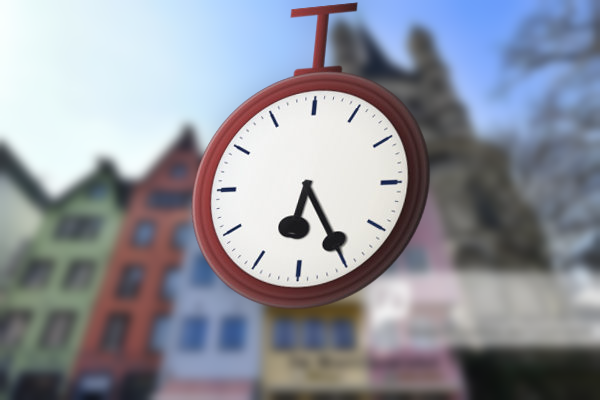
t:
6:25
